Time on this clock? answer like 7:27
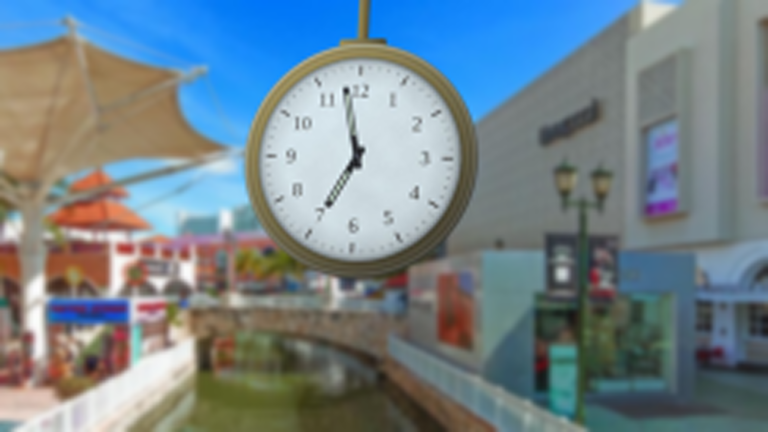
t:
6:58
